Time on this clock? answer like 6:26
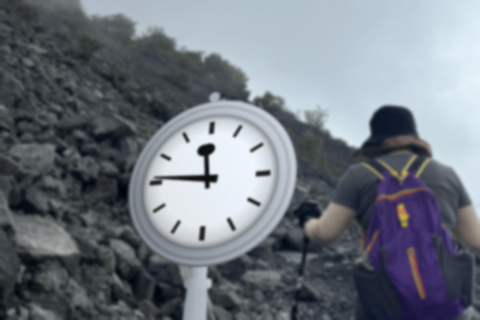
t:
11:46
